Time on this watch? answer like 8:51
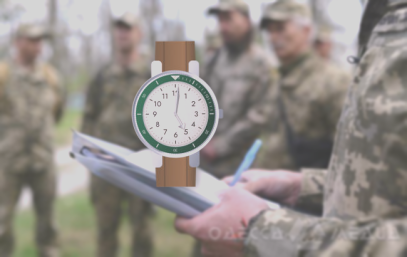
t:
5:01
